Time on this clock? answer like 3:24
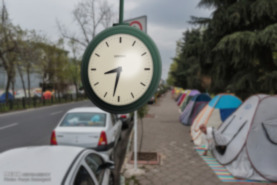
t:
8:32
